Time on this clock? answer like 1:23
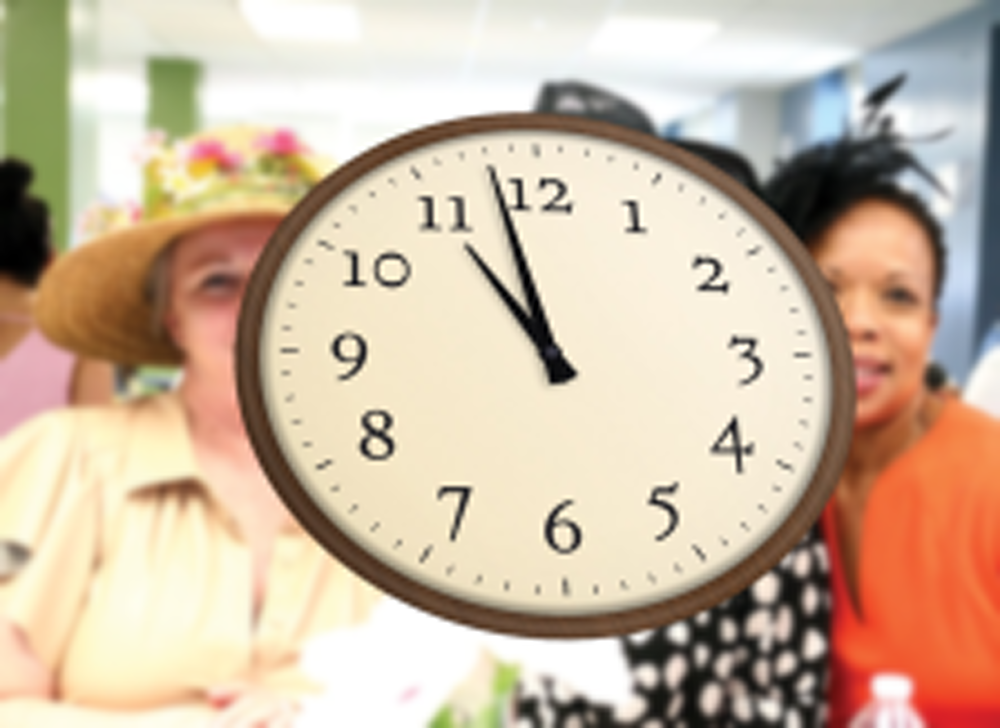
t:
10:58
